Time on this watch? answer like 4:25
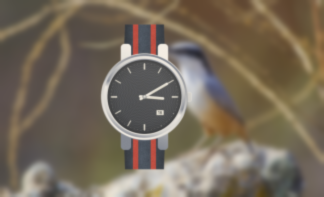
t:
3:10
